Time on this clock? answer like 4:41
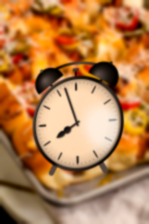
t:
7:57
